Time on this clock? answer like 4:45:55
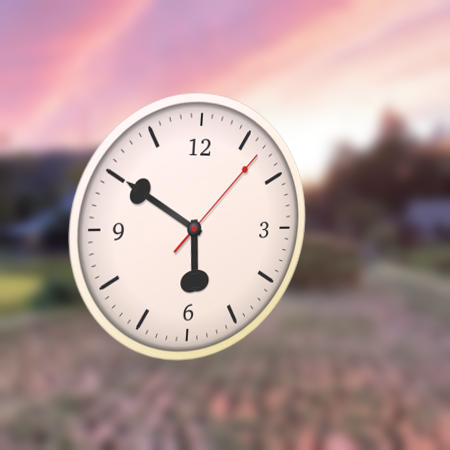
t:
5:50:07
